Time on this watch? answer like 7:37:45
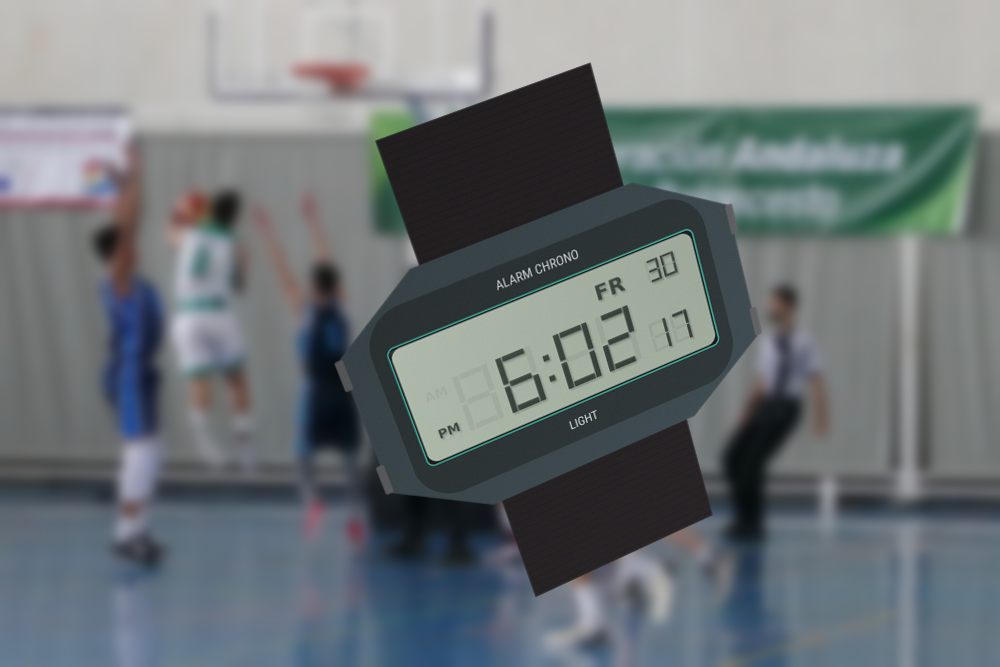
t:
6:02:17
